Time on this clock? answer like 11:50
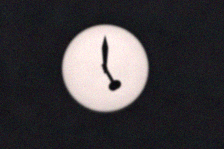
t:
5:00
